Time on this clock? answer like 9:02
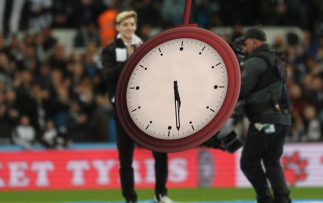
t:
5:28
